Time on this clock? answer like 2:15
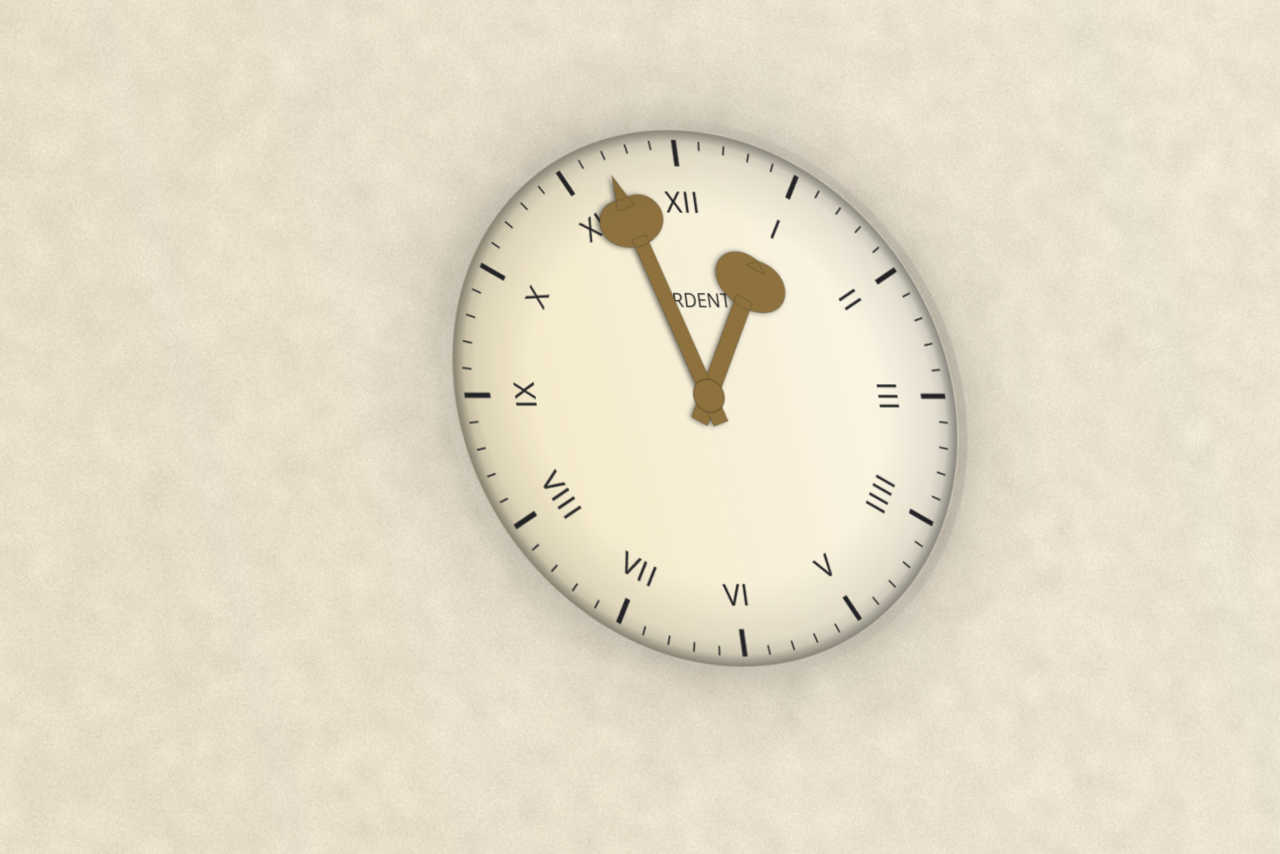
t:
12:57
